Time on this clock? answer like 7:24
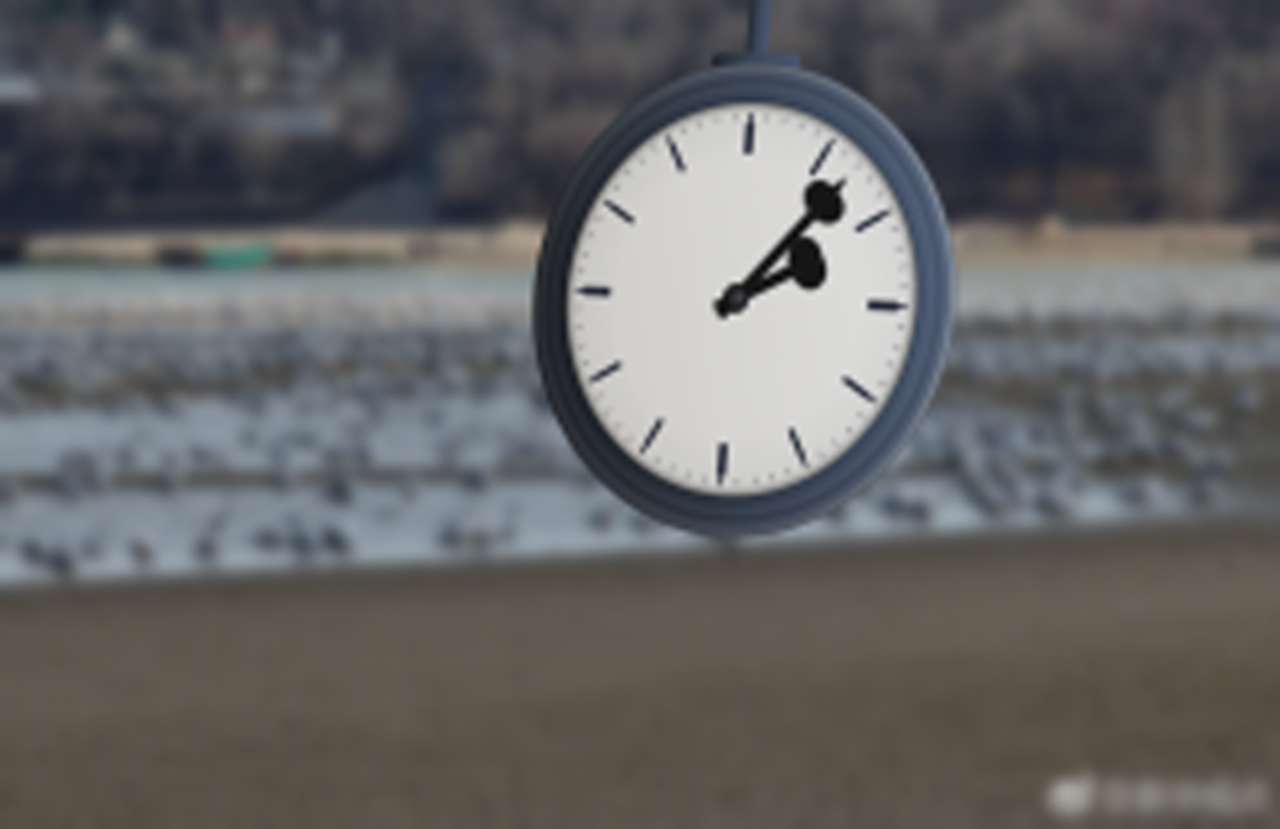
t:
2:07
